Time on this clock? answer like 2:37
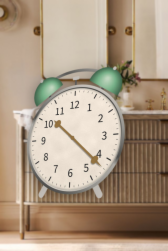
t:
10:22
